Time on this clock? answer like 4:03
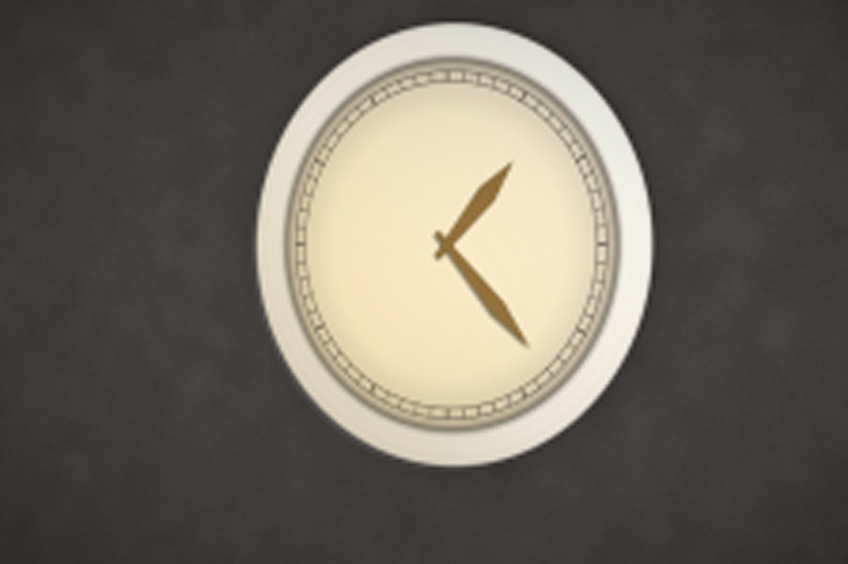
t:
1:23
